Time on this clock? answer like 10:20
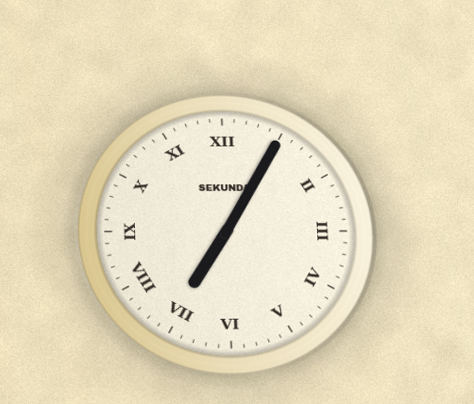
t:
7:05
